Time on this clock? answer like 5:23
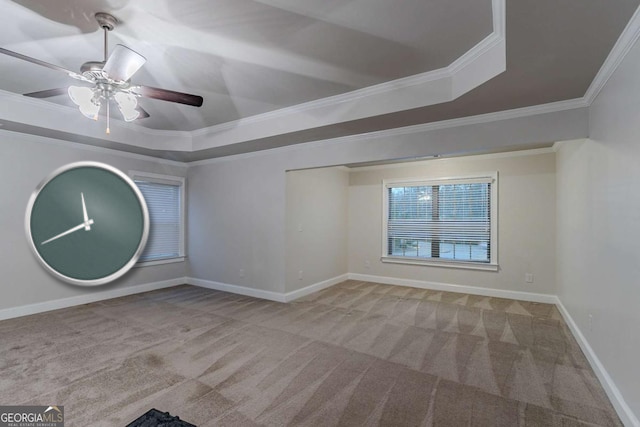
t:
11:41
